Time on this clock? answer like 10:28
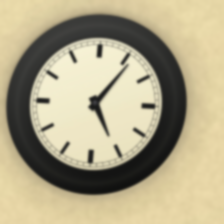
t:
5:06
